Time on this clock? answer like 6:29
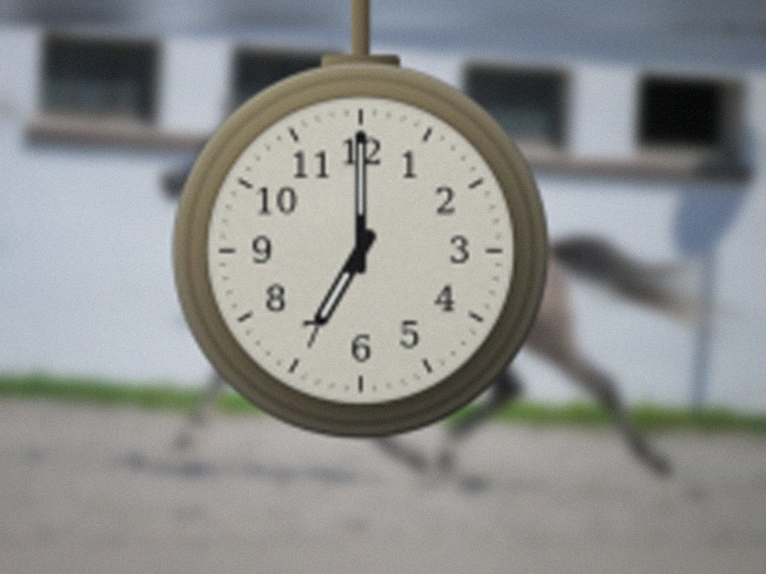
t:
7:00
